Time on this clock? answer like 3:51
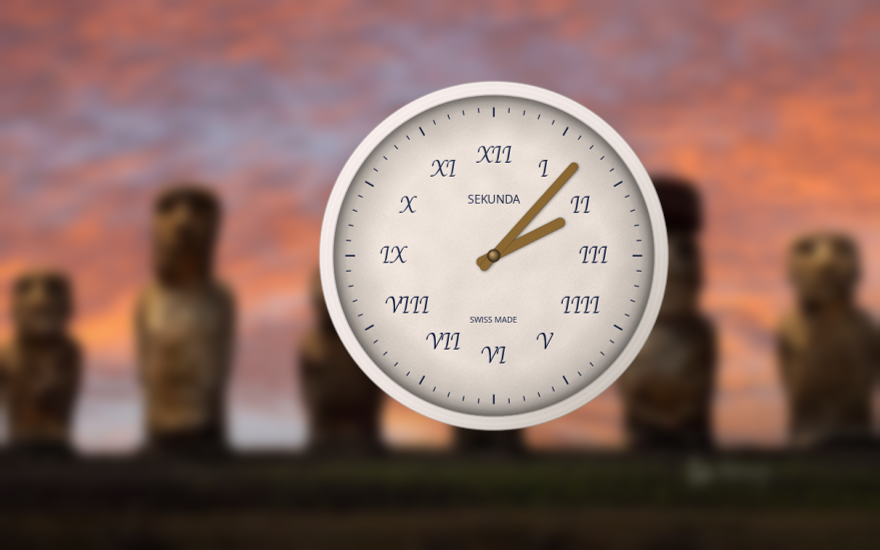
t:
2:07
